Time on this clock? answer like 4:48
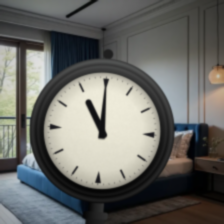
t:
11:00
